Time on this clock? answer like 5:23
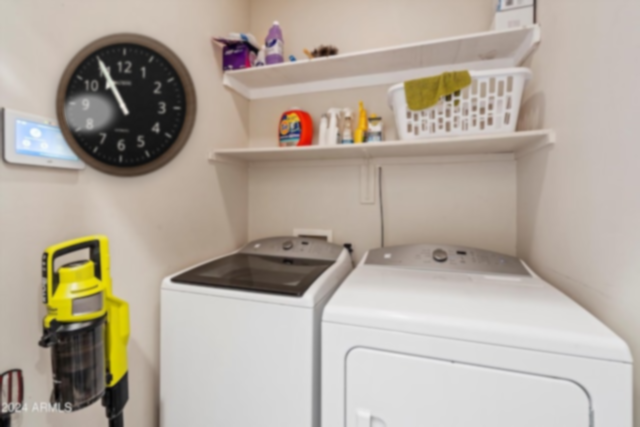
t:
10:55
